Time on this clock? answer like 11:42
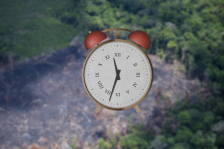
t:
11:33
